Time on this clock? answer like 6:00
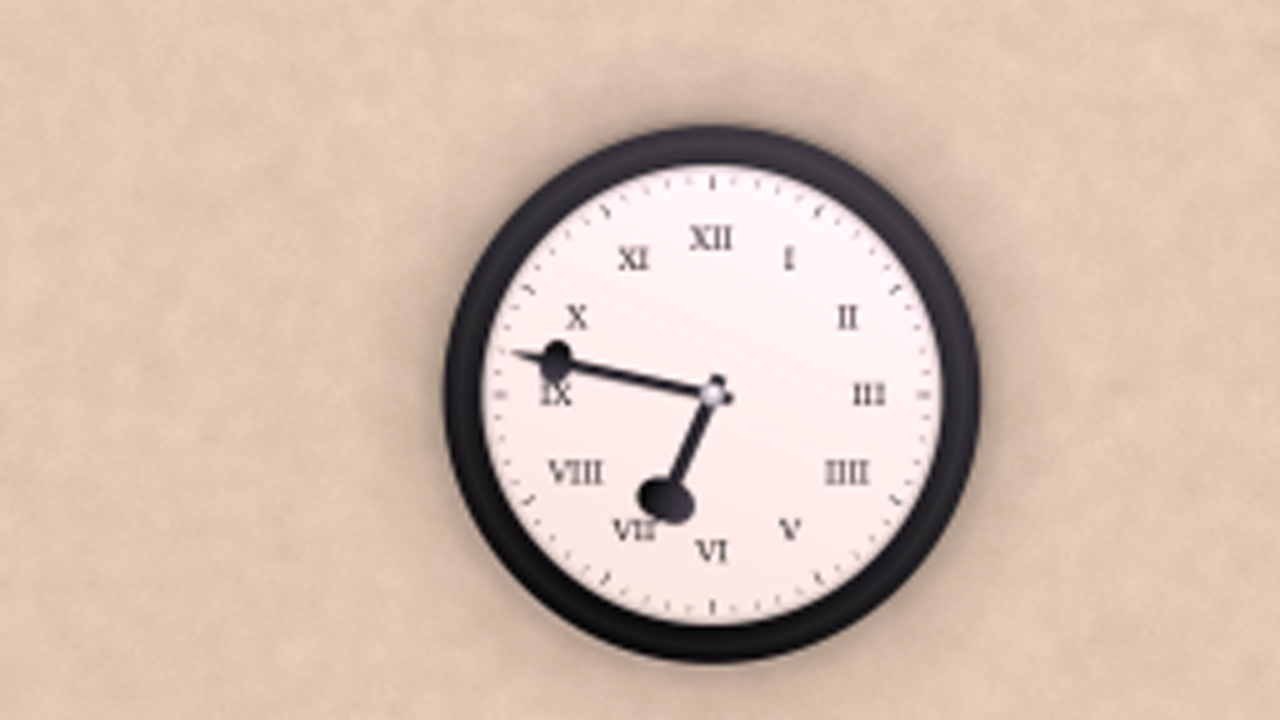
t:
6:47
